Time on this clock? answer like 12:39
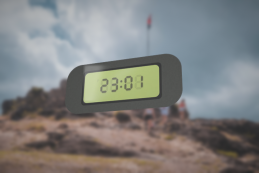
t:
23:01
